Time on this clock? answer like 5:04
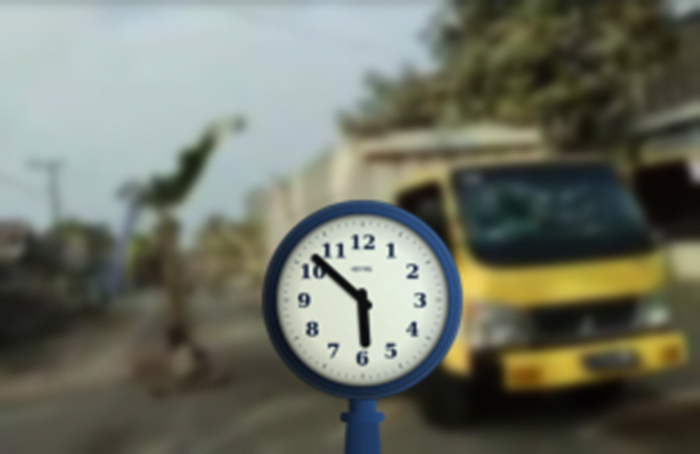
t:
5:52
